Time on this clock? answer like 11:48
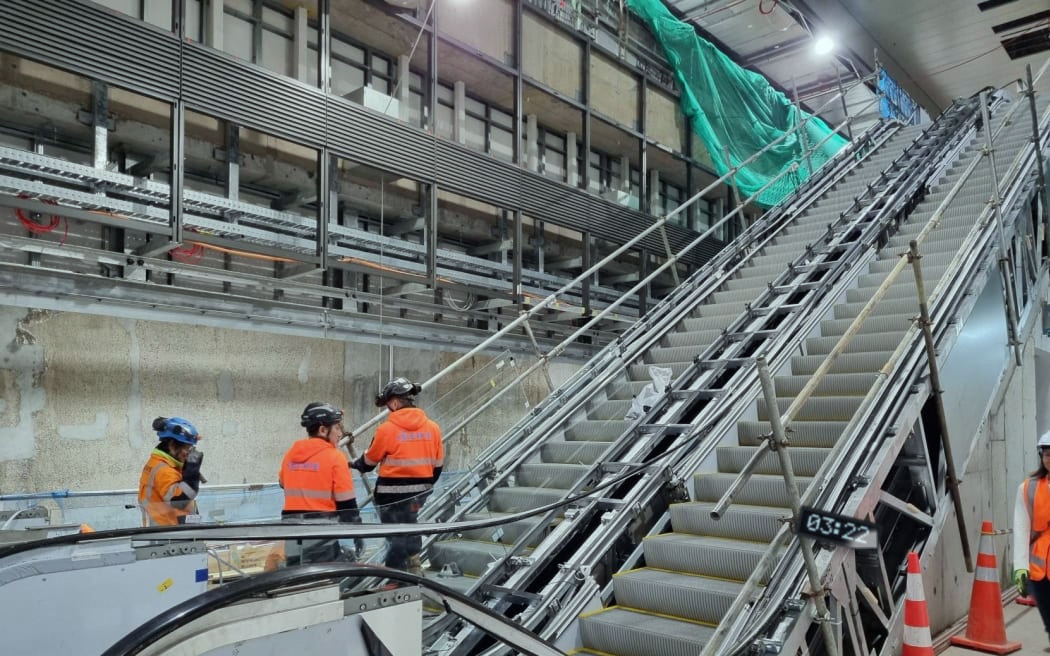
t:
3:22
